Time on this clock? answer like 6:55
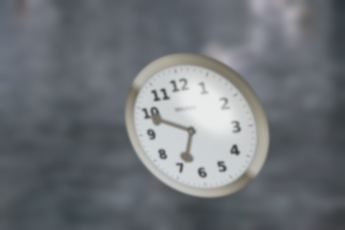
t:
6:49
